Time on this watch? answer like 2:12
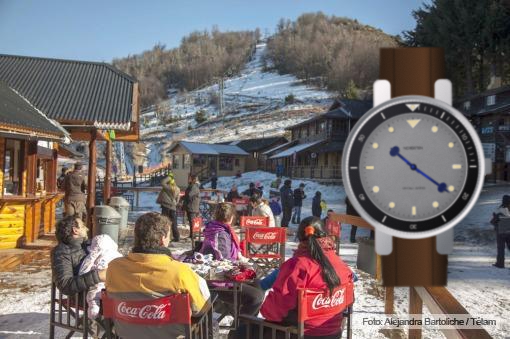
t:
10:21
